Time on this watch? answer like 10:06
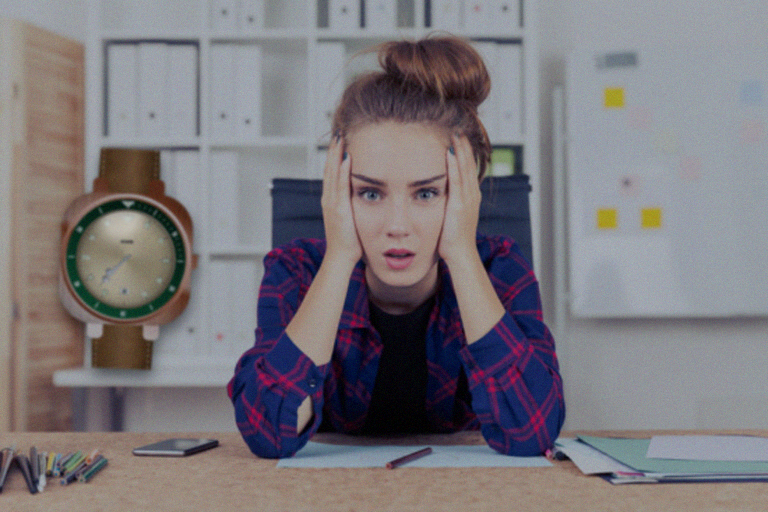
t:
7:37
